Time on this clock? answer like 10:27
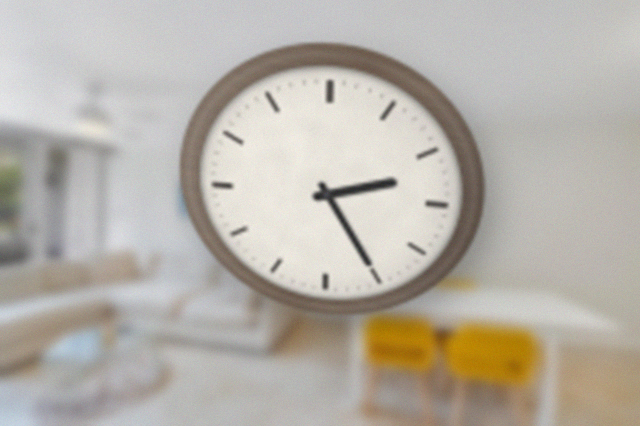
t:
2:25
